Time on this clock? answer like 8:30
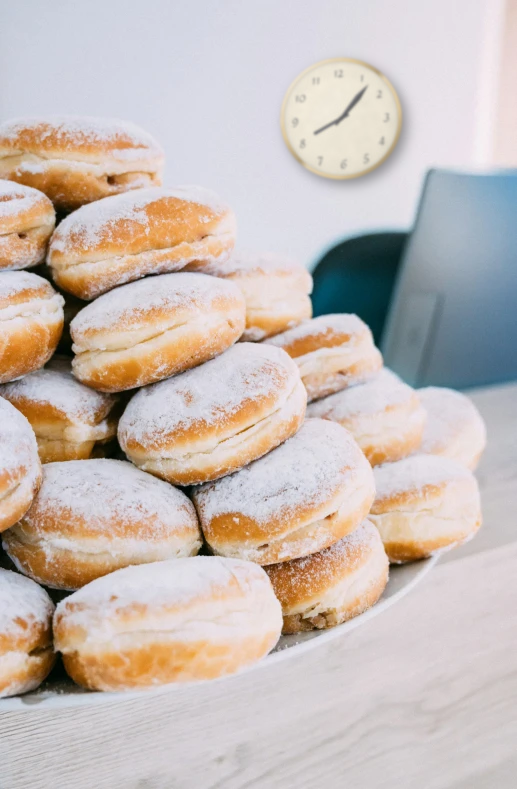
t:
8:07
